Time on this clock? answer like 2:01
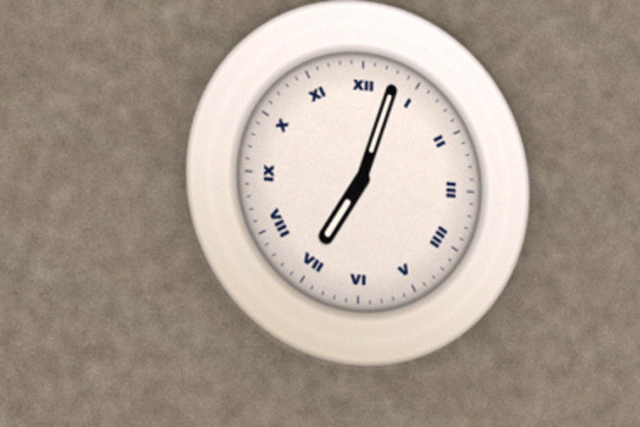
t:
7:03
